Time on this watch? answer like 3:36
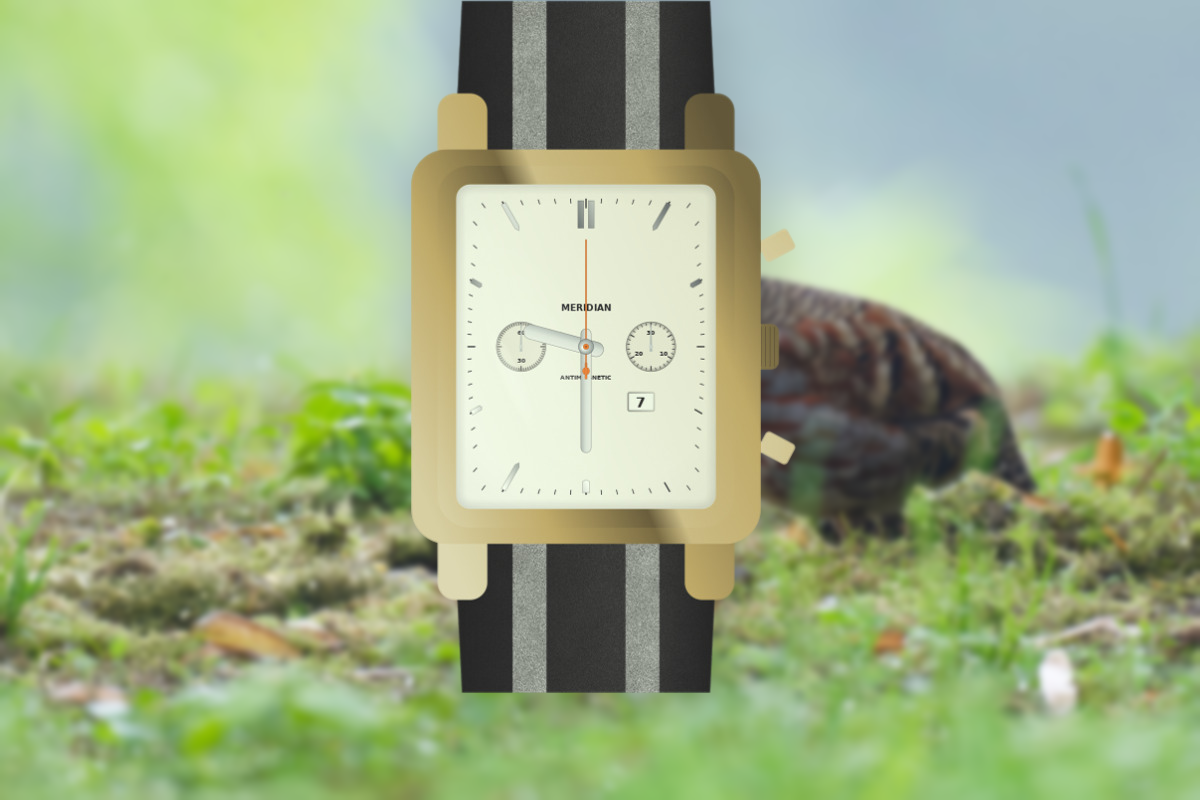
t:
9:30
